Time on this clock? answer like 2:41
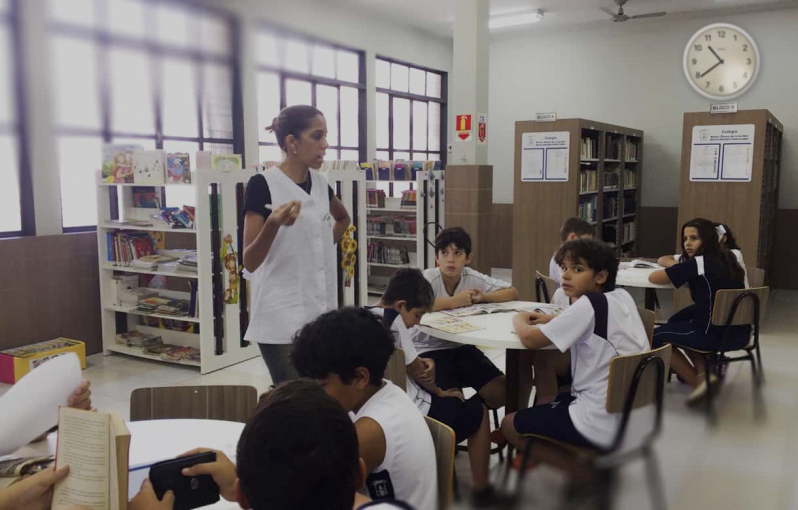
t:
10:39
